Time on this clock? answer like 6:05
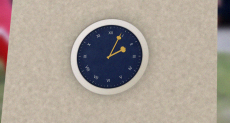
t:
2:04
